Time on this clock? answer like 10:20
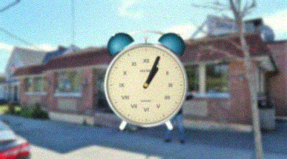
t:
1:04
